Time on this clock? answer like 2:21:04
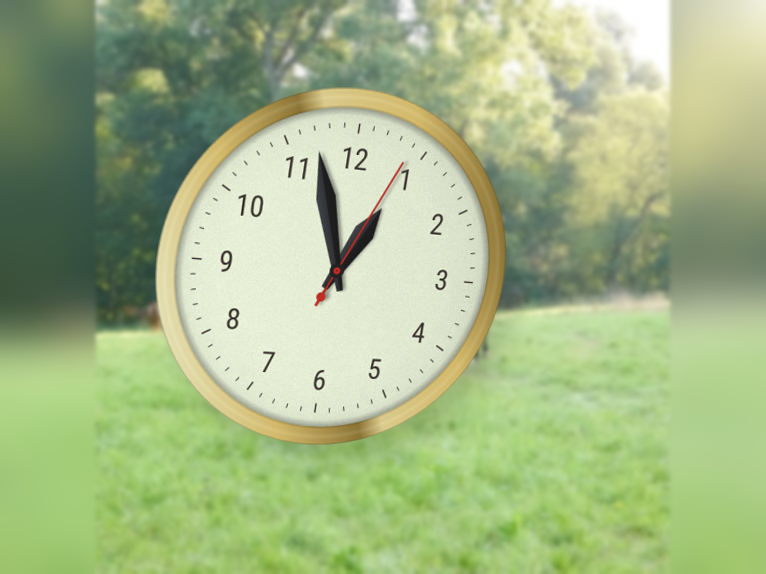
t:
12:57:04
